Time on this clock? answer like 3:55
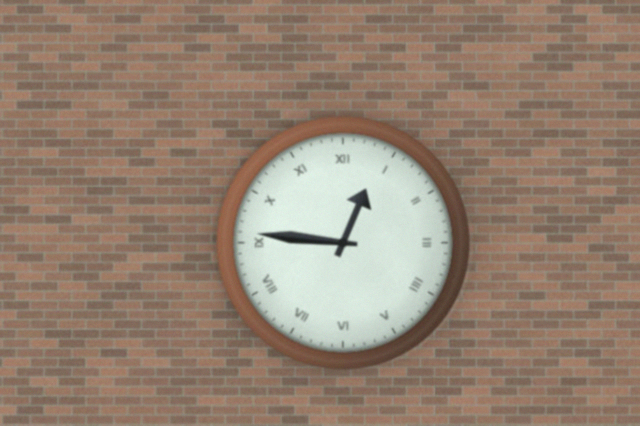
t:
12:46
